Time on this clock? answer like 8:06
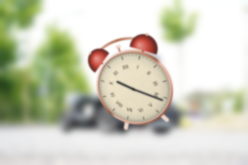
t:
10:21
